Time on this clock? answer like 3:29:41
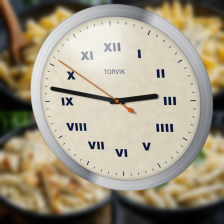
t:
2:46:51
